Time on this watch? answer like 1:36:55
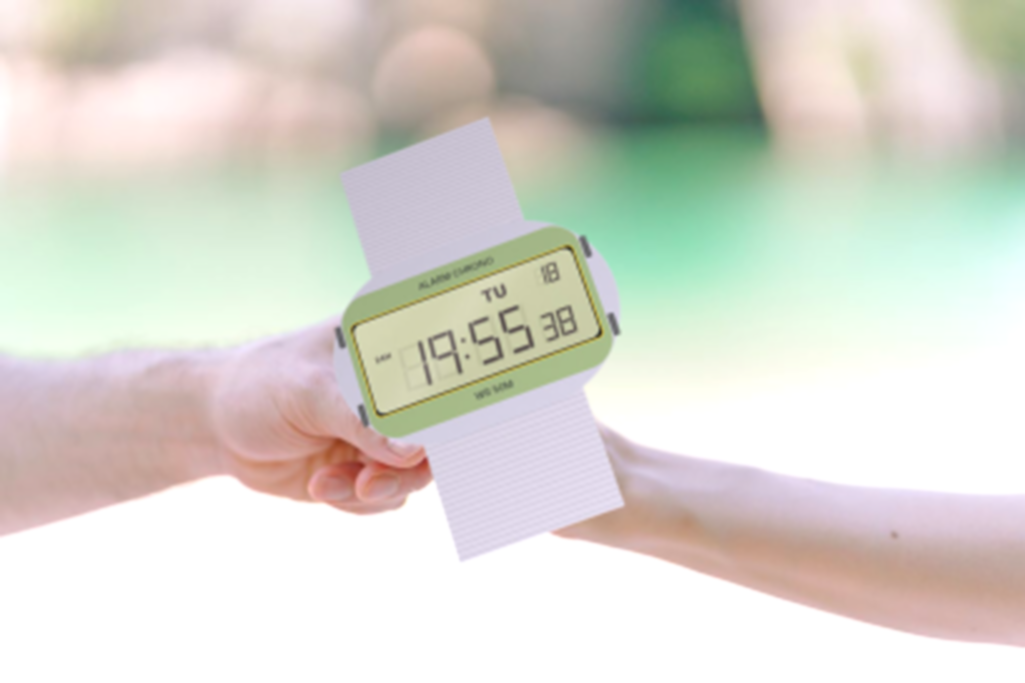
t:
19:55:38
